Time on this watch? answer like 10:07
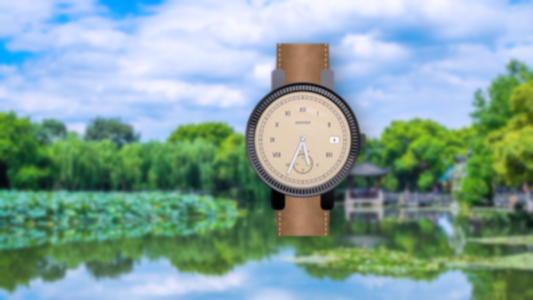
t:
5:34
